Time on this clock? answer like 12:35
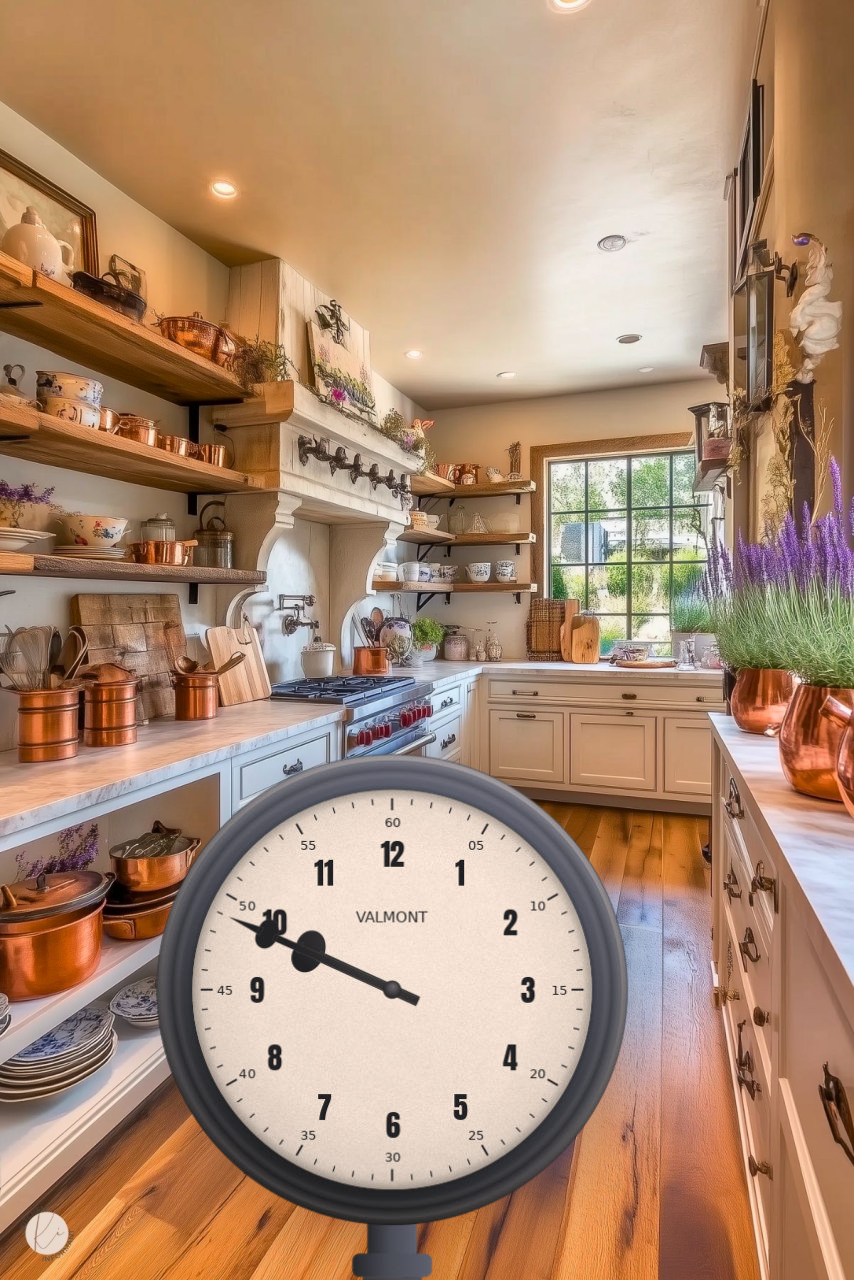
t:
9:49
